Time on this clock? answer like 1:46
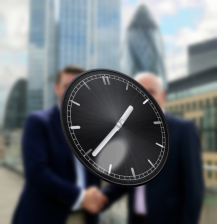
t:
1:39
